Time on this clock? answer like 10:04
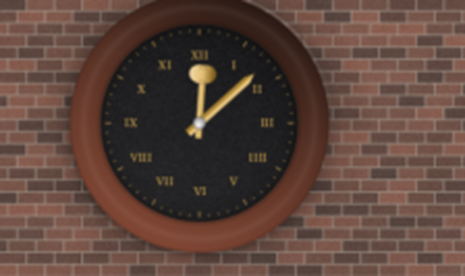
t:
12:08
